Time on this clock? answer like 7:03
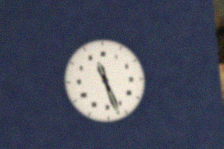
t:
11:27
